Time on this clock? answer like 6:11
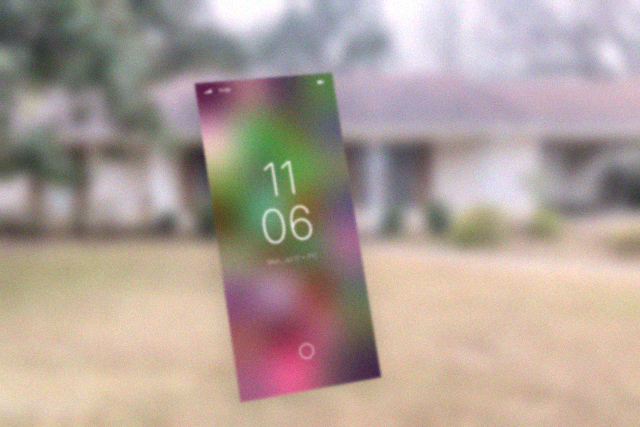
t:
11:06
